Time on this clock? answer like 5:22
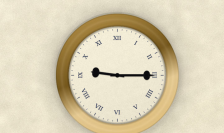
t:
9:15
